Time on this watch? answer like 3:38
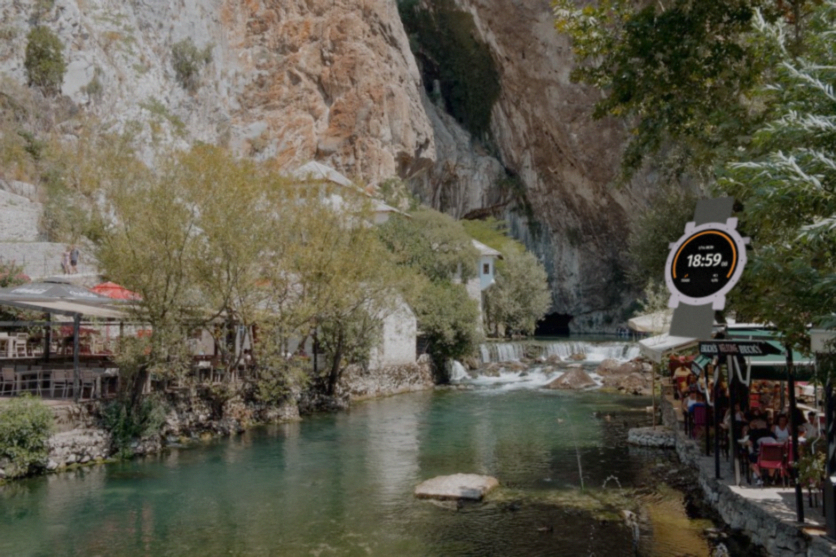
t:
18:59
